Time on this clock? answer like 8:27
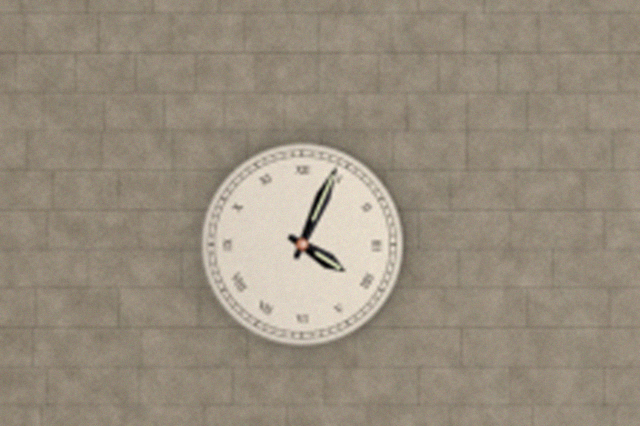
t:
4:04
